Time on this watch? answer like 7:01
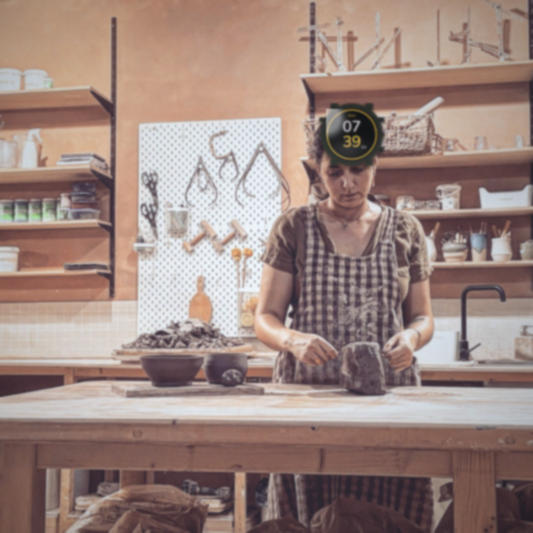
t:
7:39
